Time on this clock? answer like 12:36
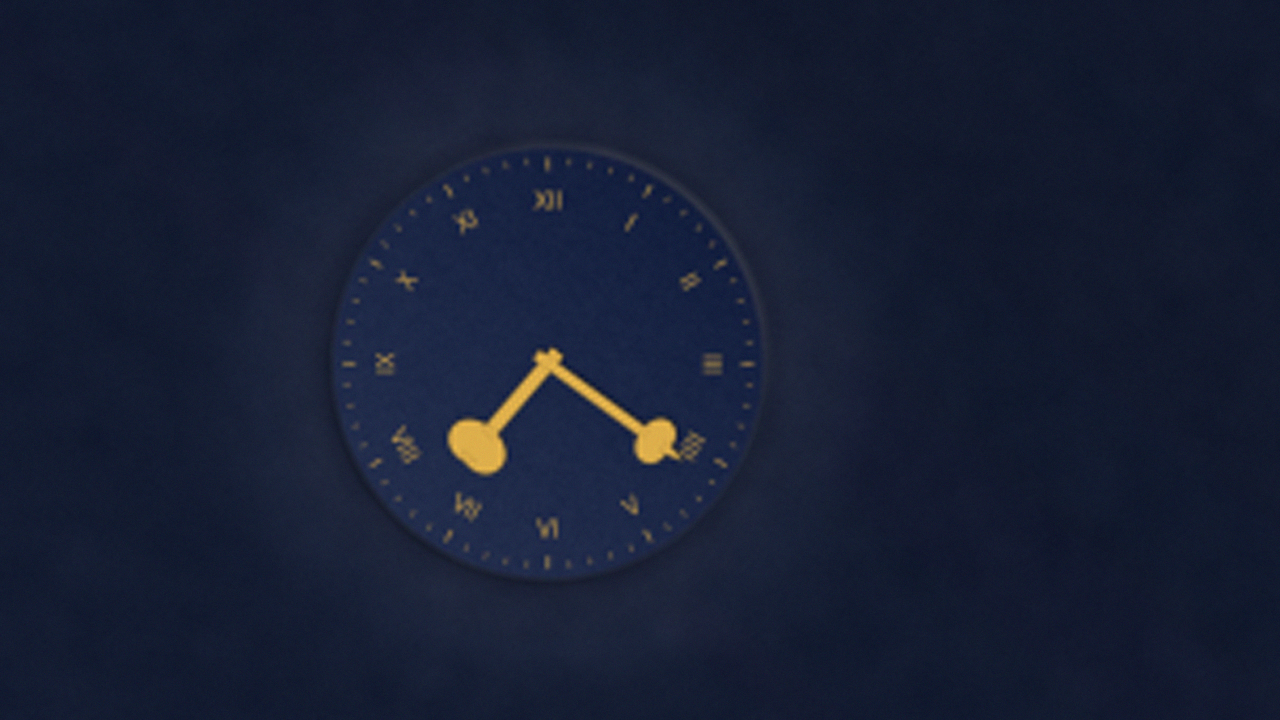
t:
7:21
